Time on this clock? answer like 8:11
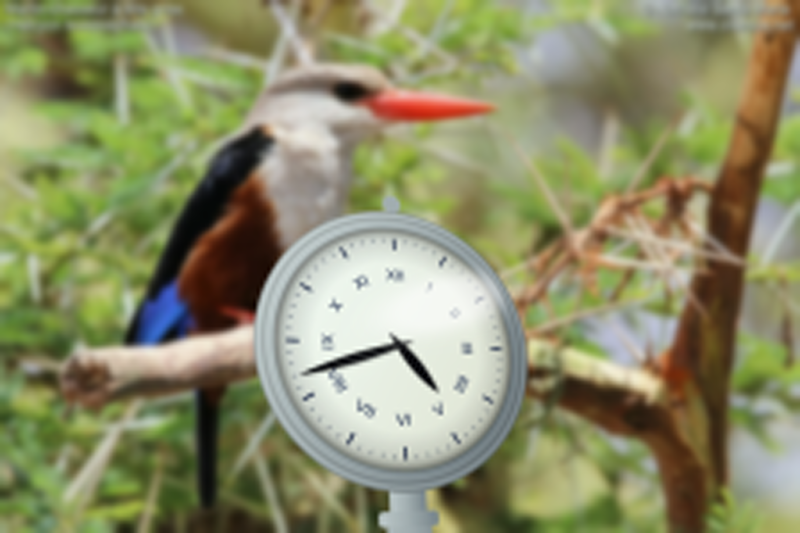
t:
4:42
